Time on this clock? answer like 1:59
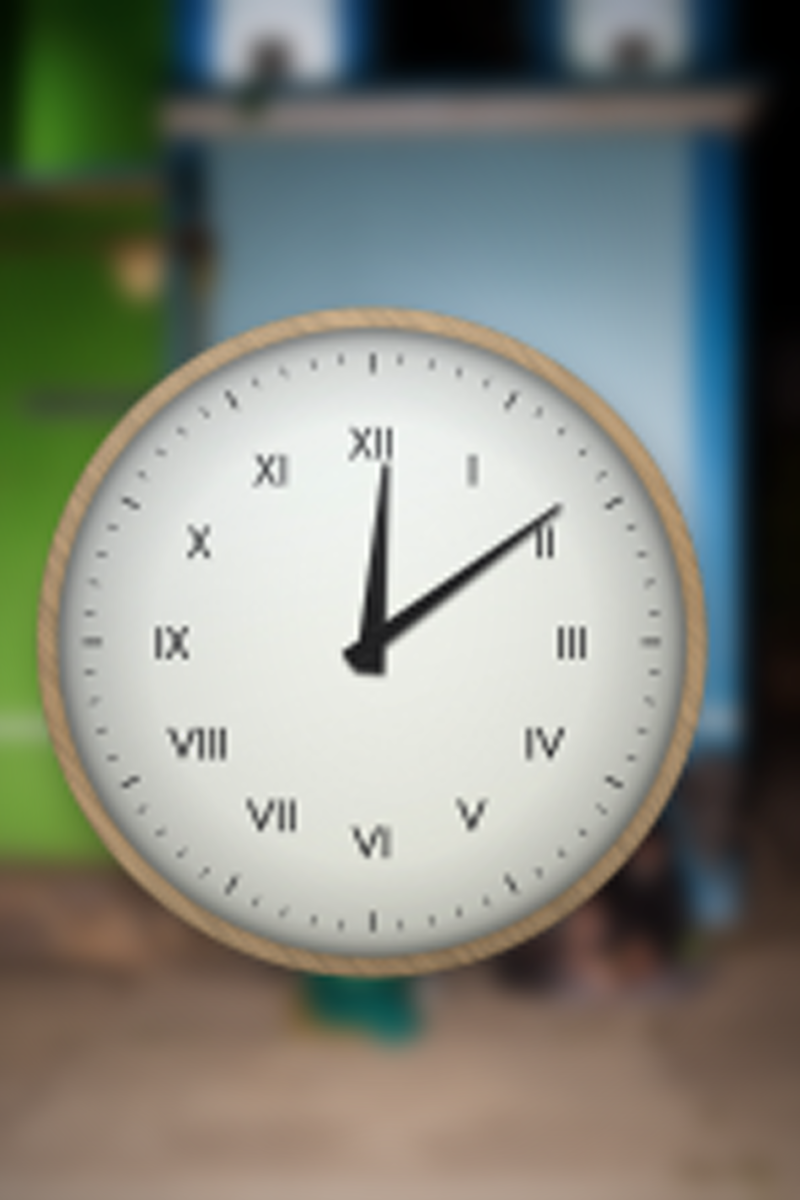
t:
12:09
